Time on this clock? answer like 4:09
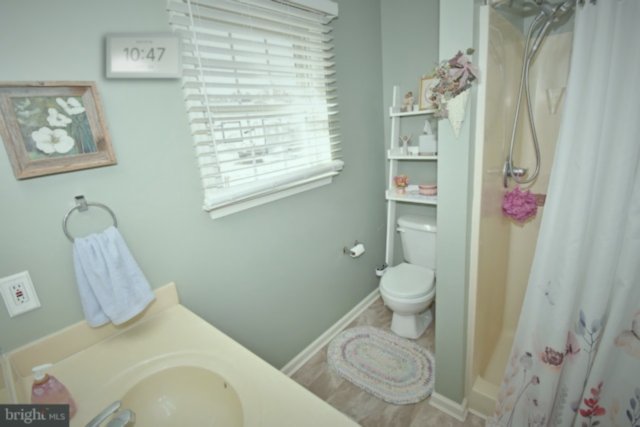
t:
10:47
